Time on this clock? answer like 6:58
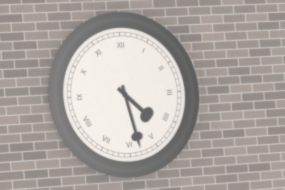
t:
4:28
